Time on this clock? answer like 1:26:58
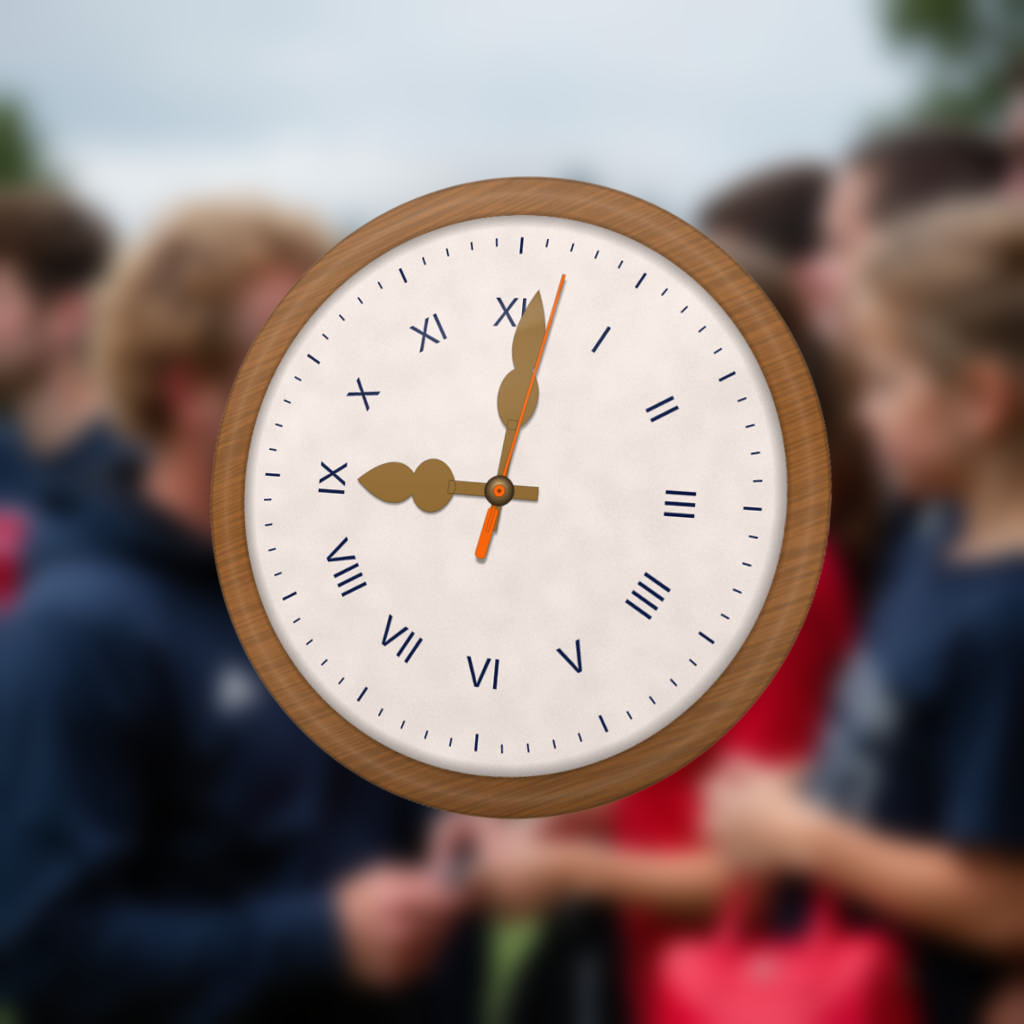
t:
9:01:02
